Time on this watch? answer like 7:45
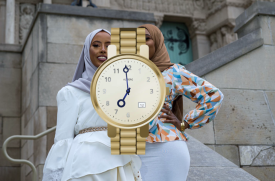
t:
6:59
